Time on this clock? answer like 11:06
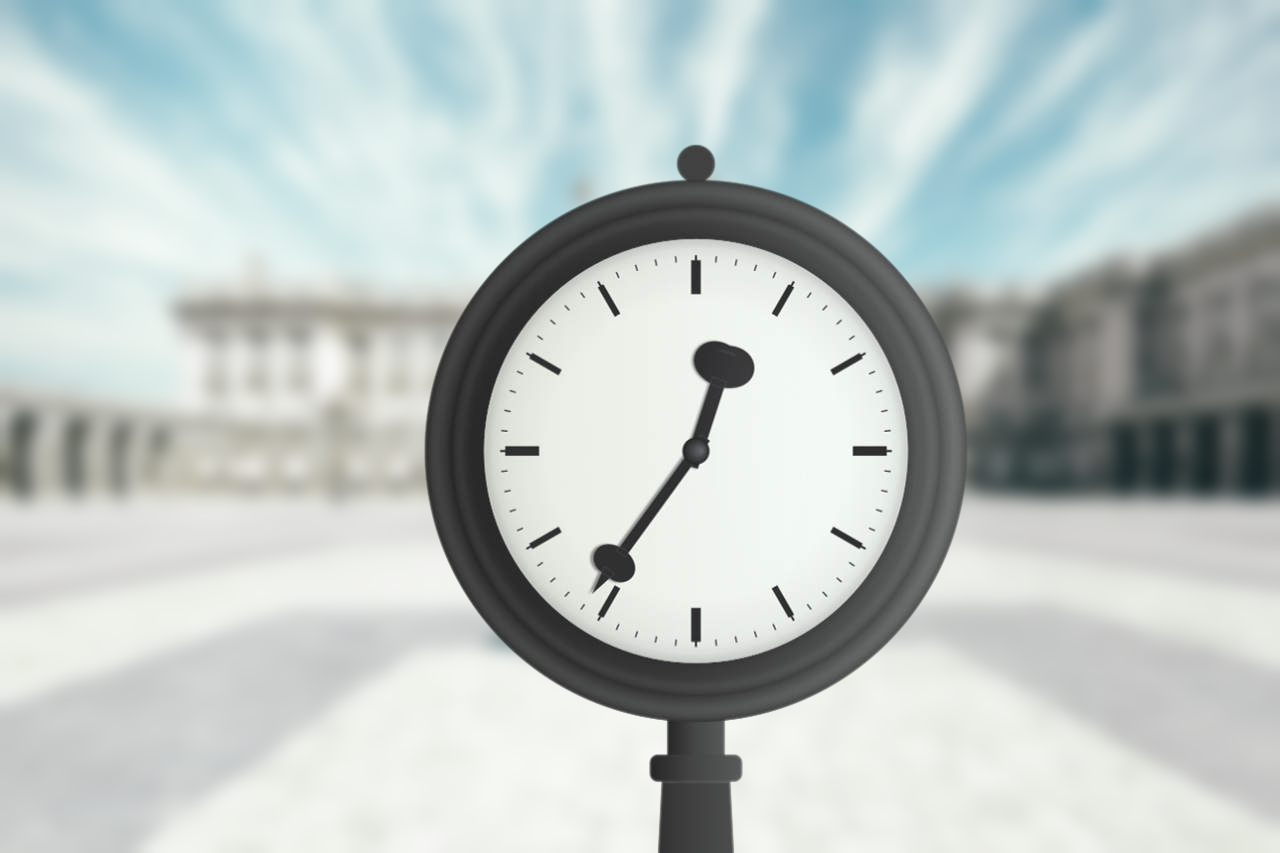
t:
12:36
